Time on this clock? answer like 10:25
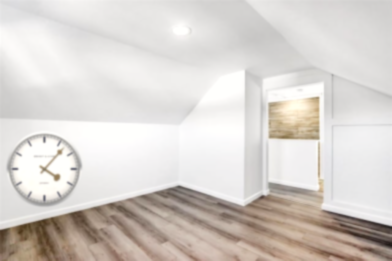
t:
4:07
